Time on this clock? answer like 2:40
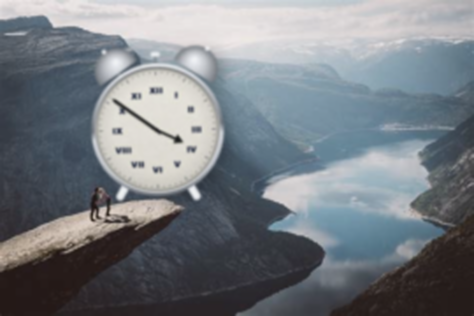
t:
3:51
